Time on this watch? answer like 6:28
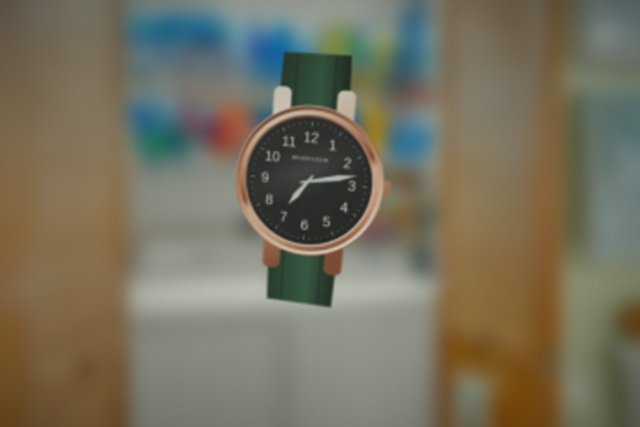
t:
7:13
